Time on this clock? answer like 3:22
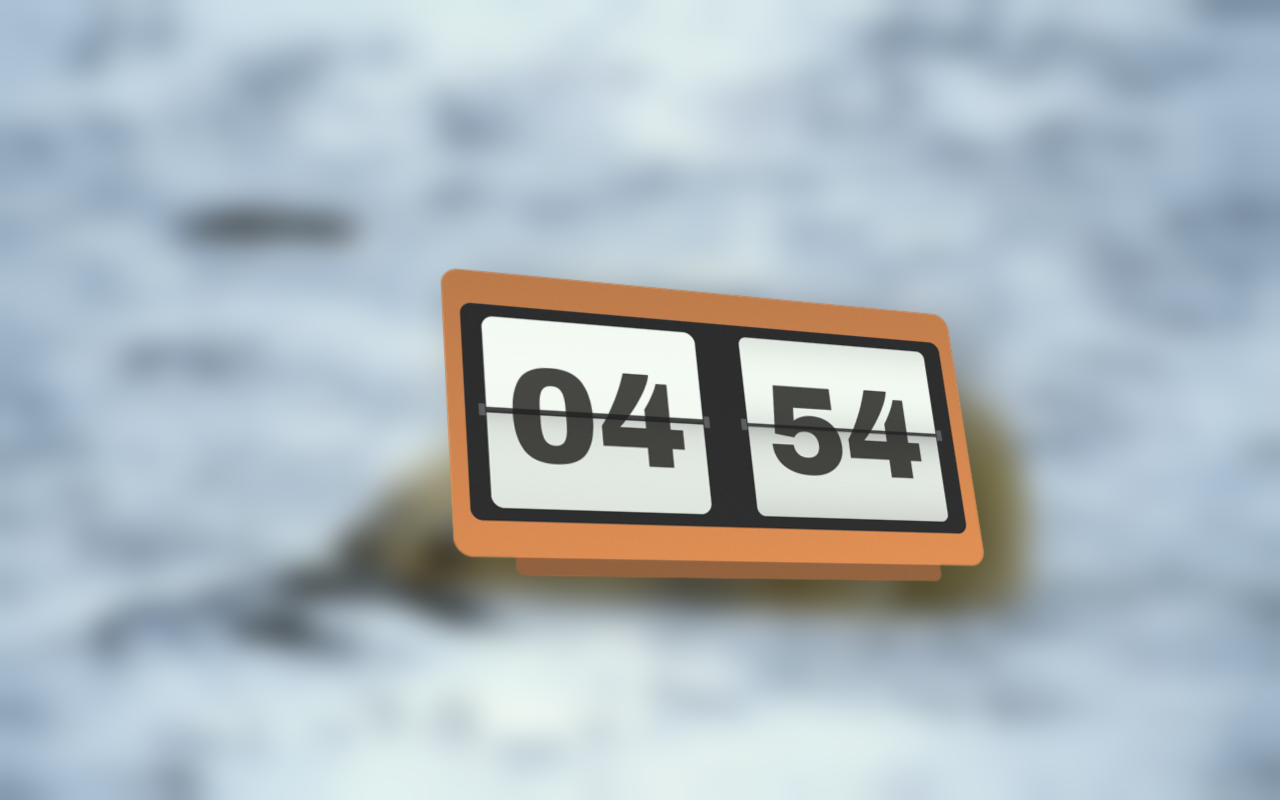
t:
4:54
